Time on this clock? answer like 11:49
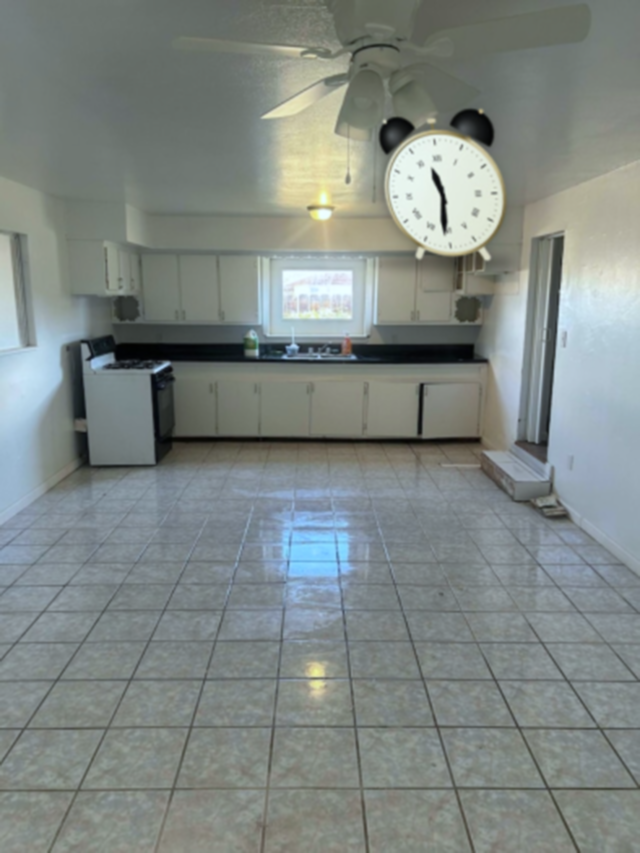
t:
11:31
